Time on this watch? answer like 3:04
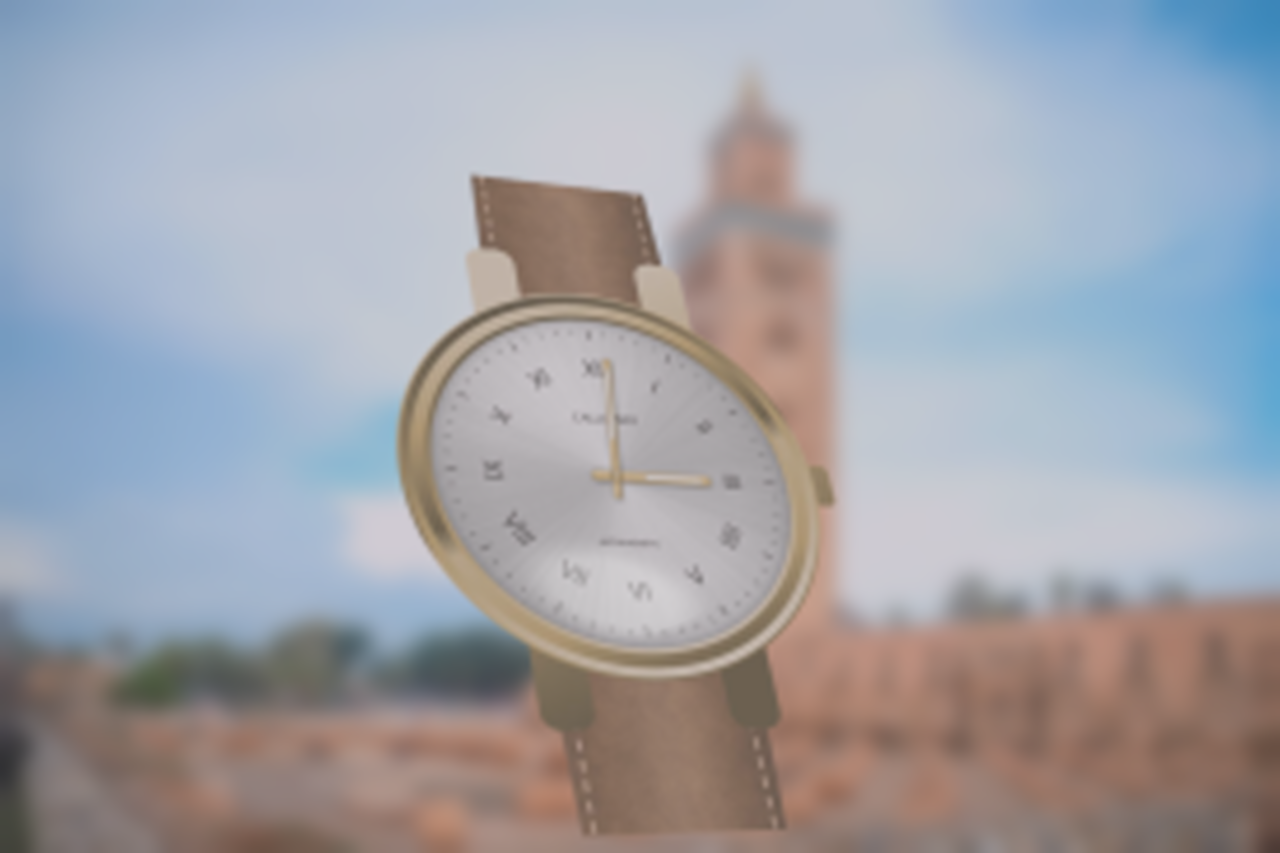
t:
3:01
